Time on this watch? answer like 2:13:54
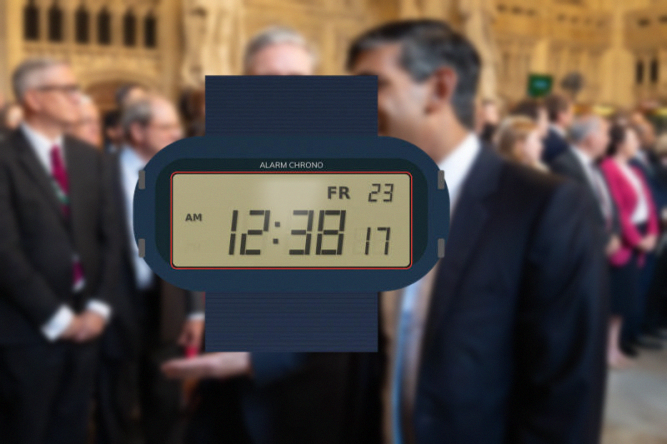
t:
12:38:17
